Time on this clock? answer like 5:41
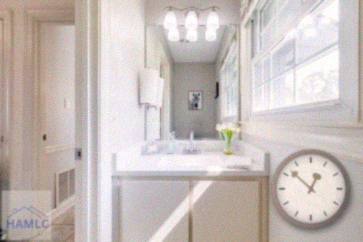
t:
12:52
